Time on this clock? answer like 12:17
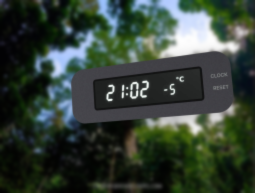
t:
21:02
